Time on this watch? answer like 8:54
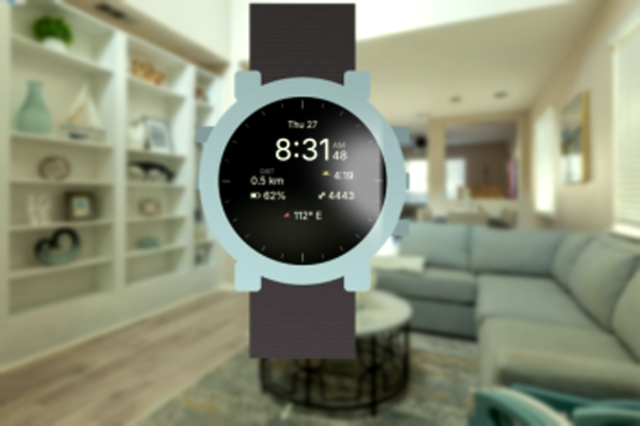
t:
8:31
